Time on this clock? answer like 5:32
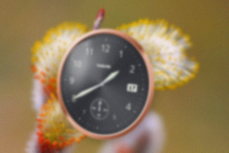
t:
1:40
